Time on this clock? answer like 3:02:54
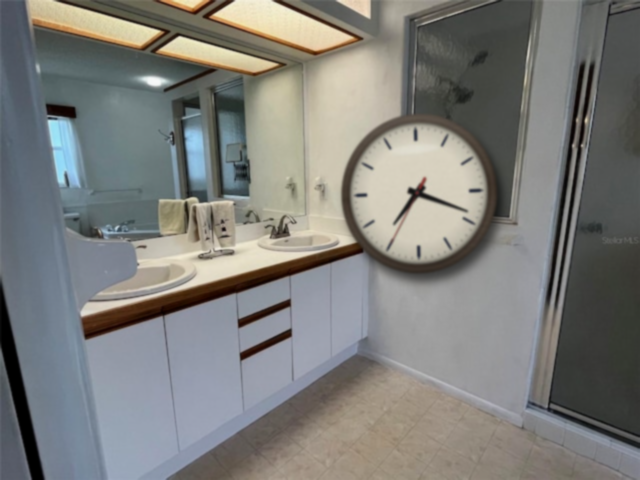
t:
7:18:35
